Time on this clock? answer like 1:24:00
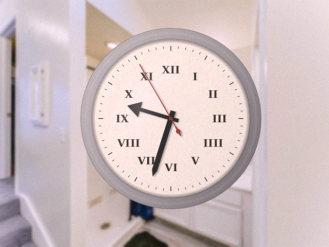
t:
9:32:55
